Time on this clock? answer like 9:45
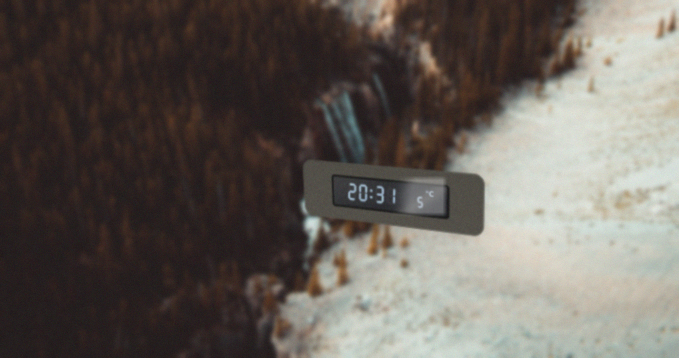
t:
20:31
